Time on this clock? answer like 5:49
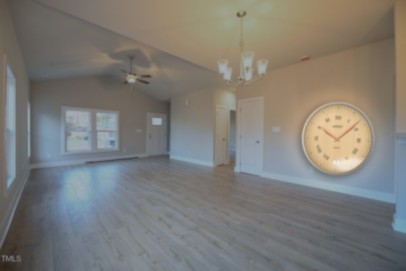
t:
10:08
